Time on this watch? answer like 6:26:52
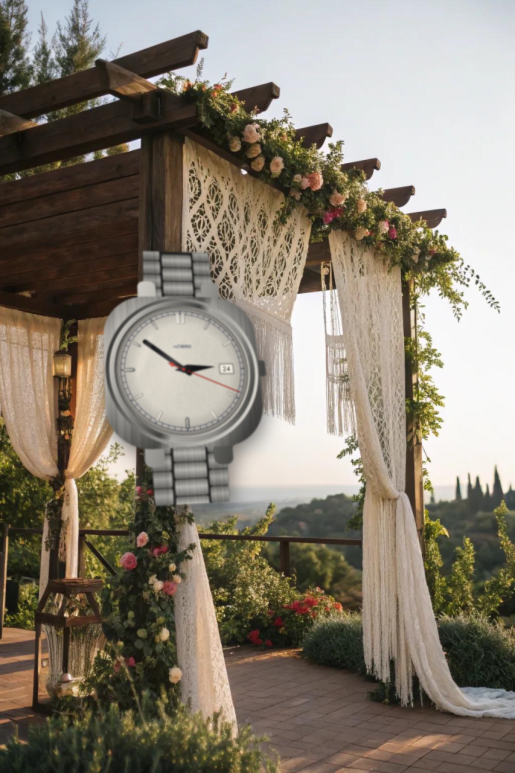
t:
2:51:19
